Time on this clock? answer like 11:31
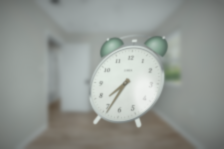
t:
7:34
